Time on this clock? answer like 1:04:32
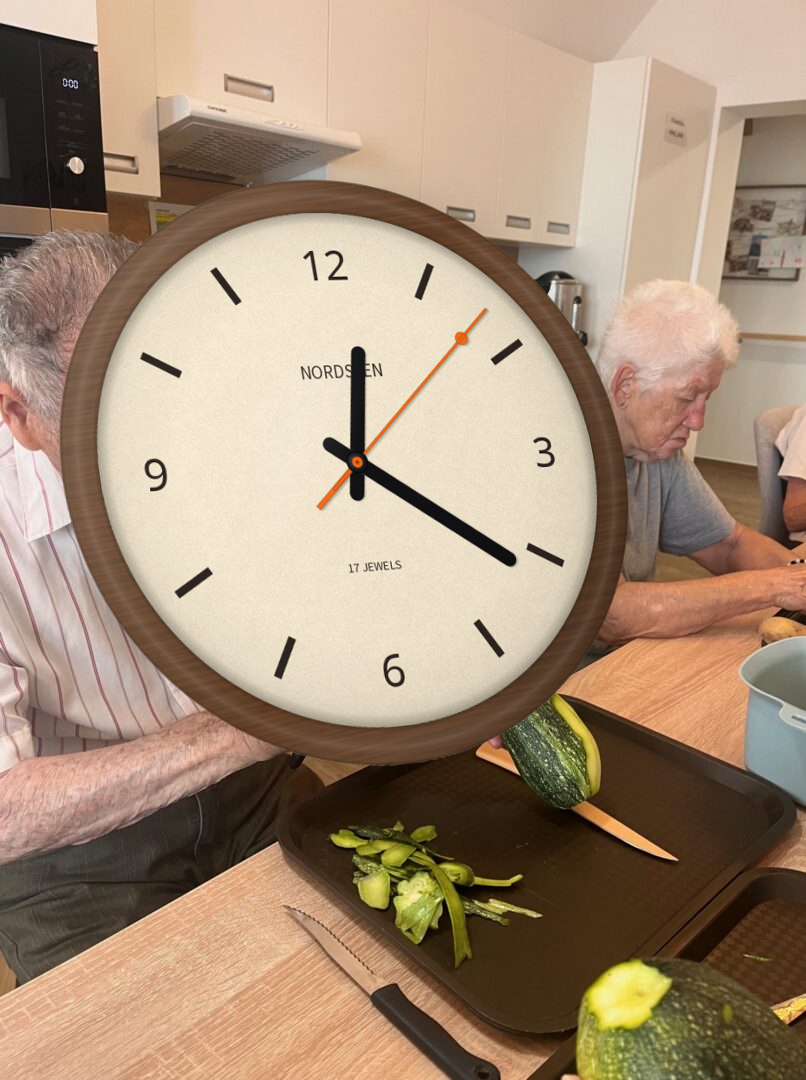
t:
12:21:08
